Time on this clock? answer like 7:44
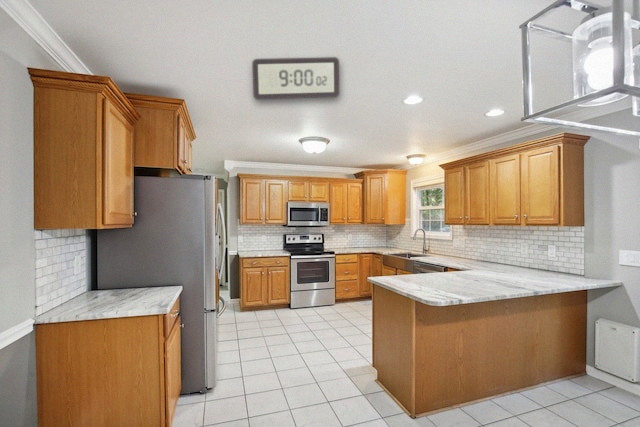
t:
9:00
